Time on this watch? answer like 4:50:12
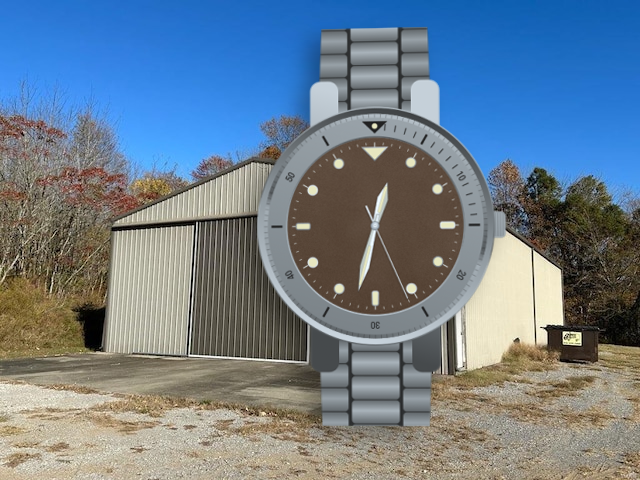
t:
12:32:26
